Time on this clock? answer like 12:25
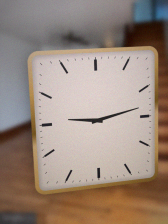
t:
9:13
